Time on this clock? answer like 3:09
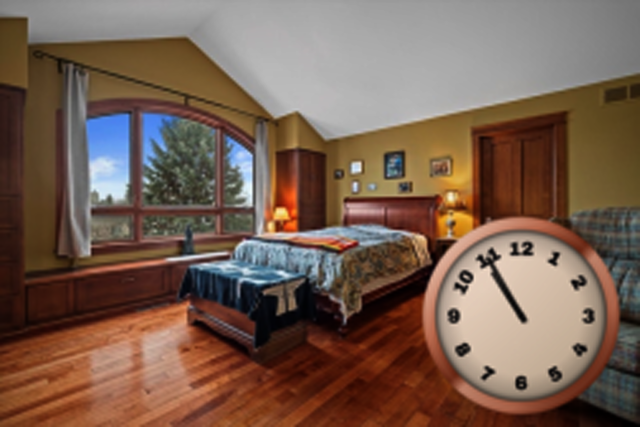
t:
10:55
